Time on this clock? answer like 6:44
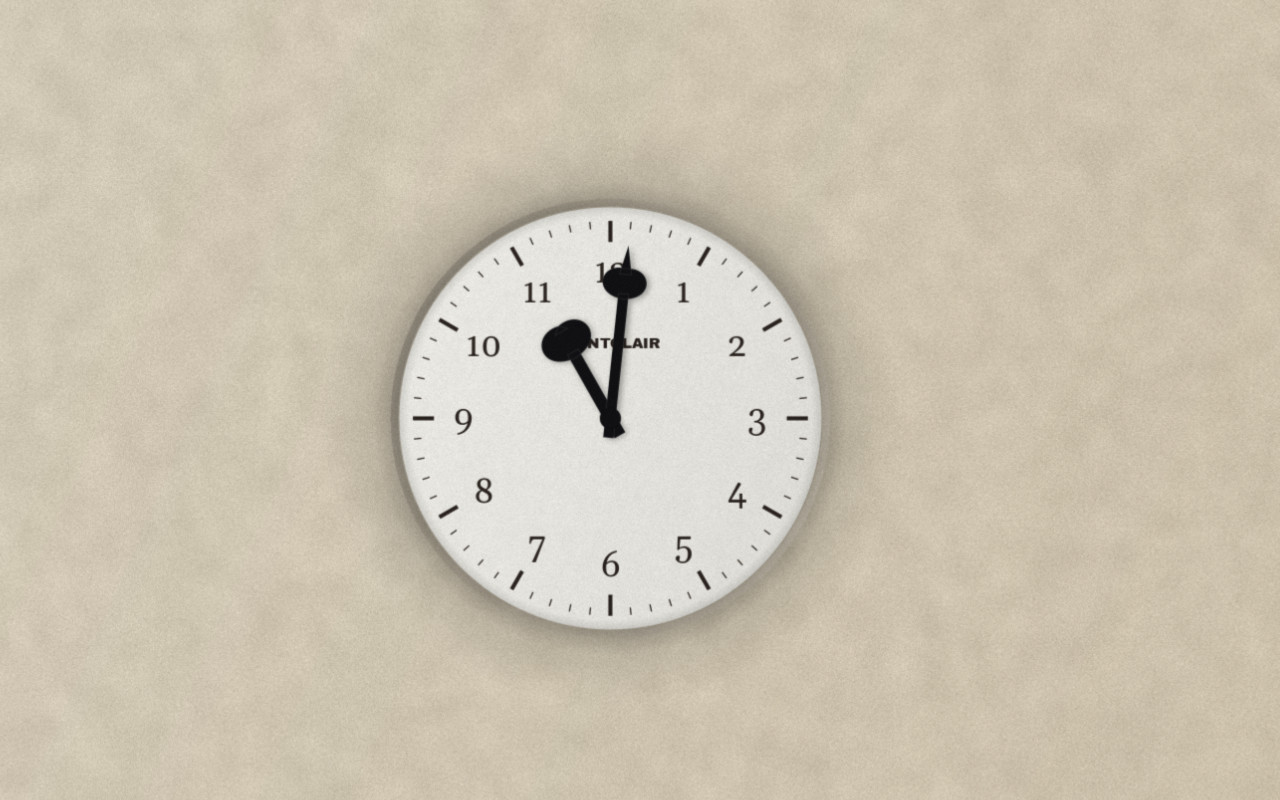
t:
11:01
